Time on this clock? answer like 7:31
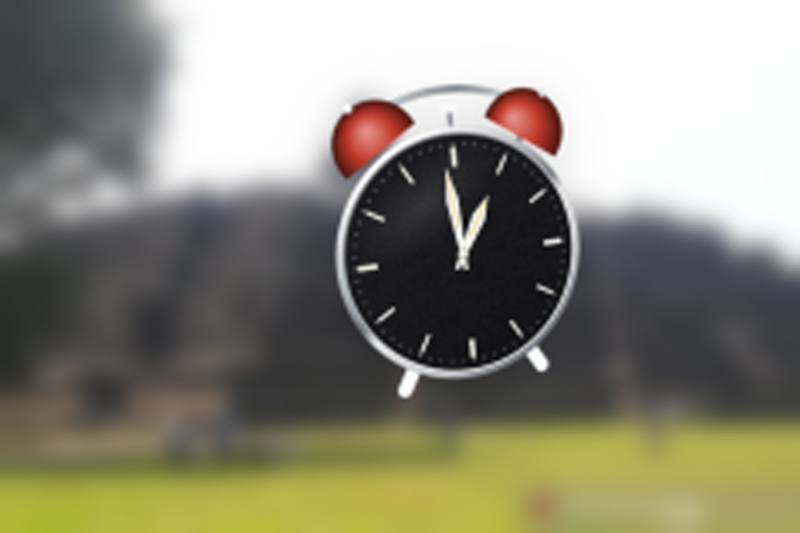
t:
12:59
